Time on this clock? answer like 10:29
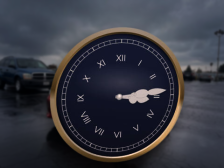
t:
3:14
